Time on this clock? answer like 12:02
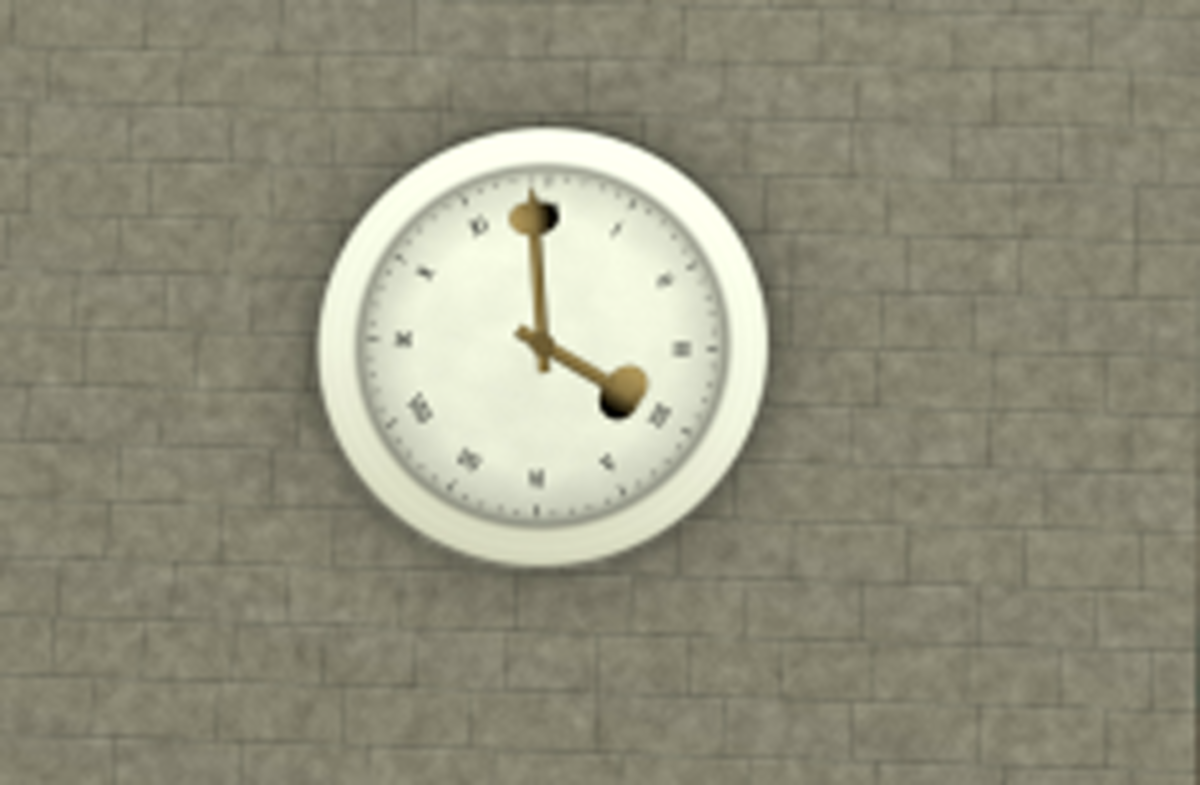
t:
3:59
